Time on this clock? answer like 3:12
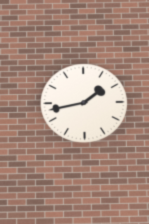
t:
1:43
